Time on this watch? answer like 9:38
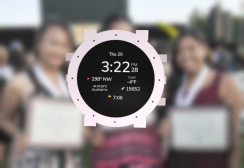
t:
3:22
